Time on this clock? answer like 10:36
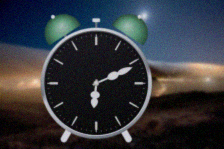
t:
6:11
